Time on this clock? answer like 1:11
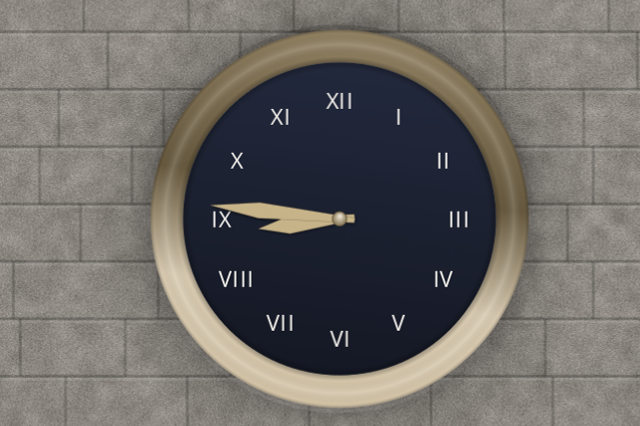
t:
8:46
